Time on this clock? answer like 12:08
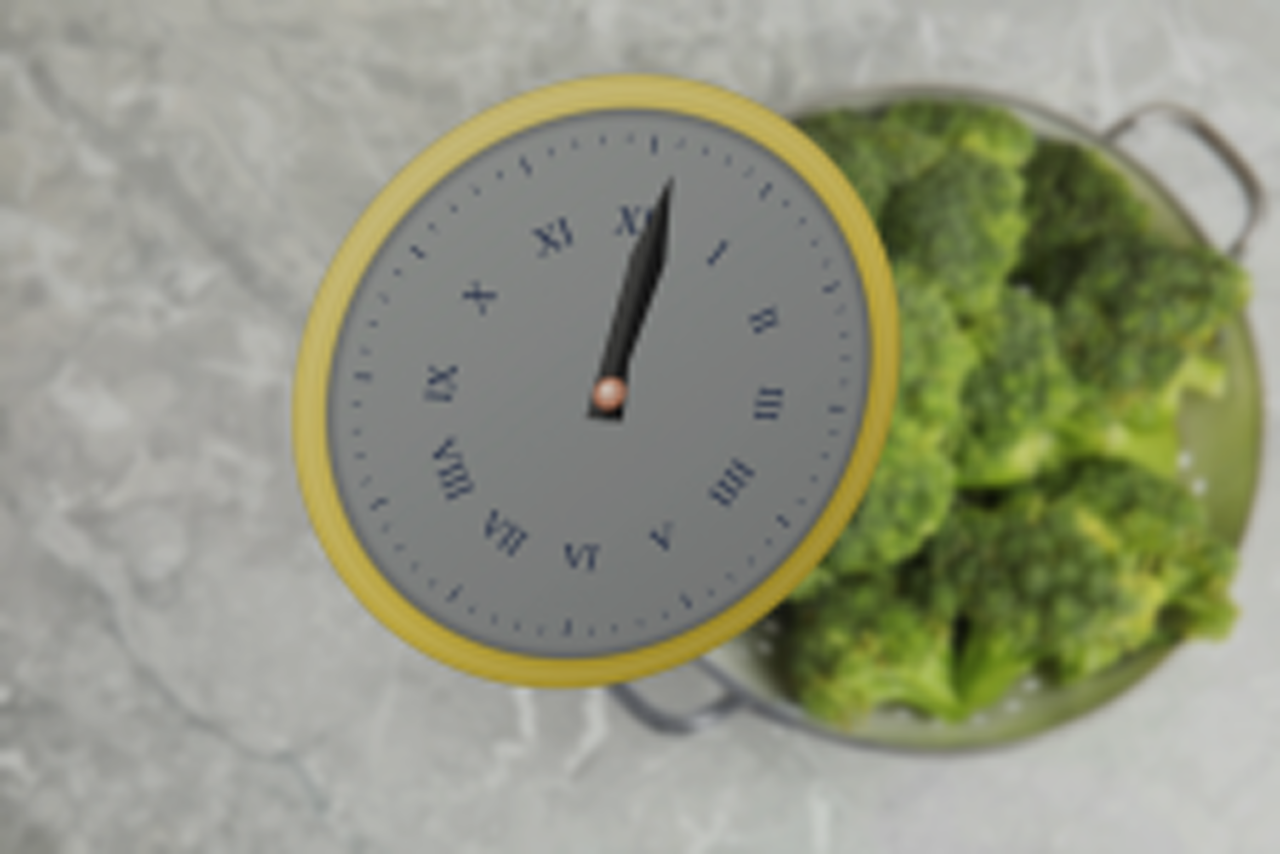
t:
12:01
